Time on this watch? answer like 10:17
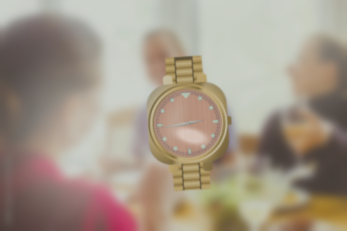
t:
2:44
